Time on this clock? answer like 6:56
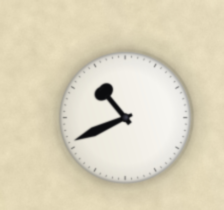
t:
10:41
